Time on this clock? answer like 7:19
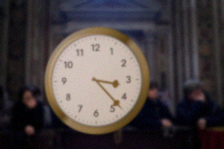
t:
3:23
